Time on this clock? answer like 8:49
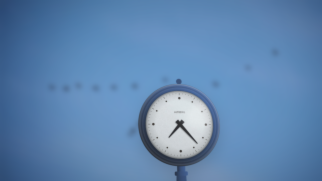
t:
7:23
